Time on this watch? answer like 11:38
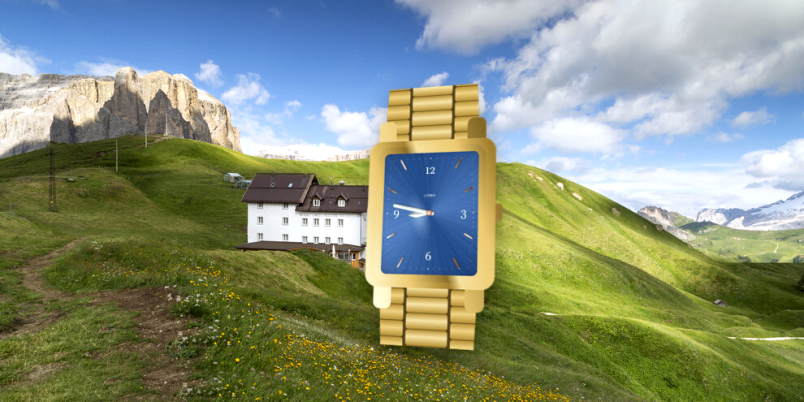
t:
8:47
